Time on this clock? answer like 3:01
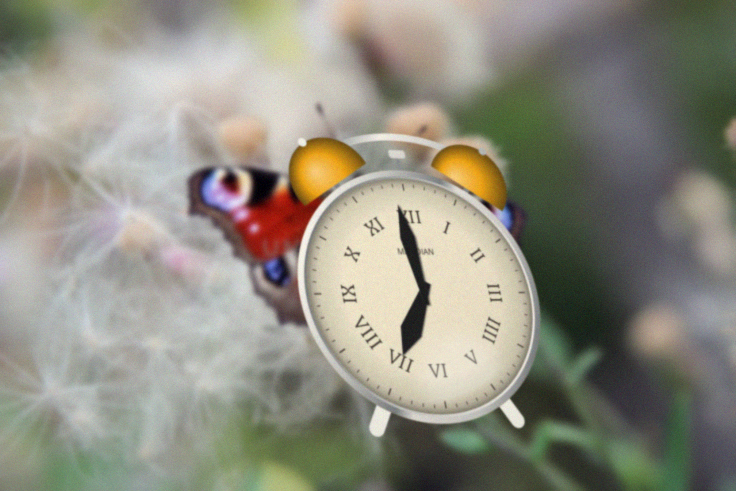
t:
6:59
